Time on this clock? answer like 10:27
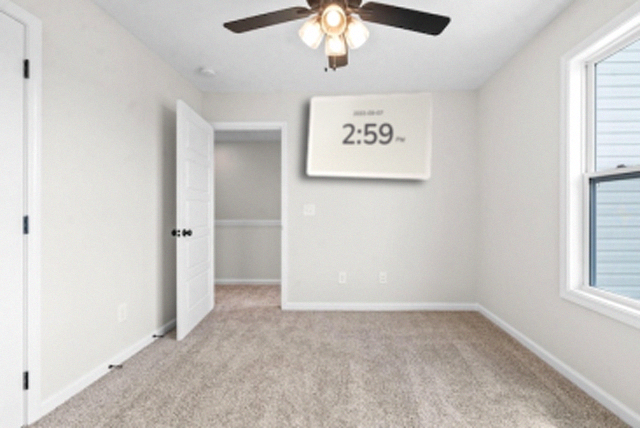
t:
2:59
